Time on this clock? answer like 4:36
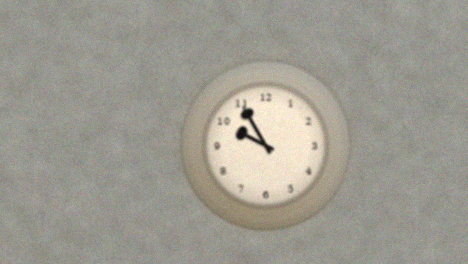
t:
9:55
